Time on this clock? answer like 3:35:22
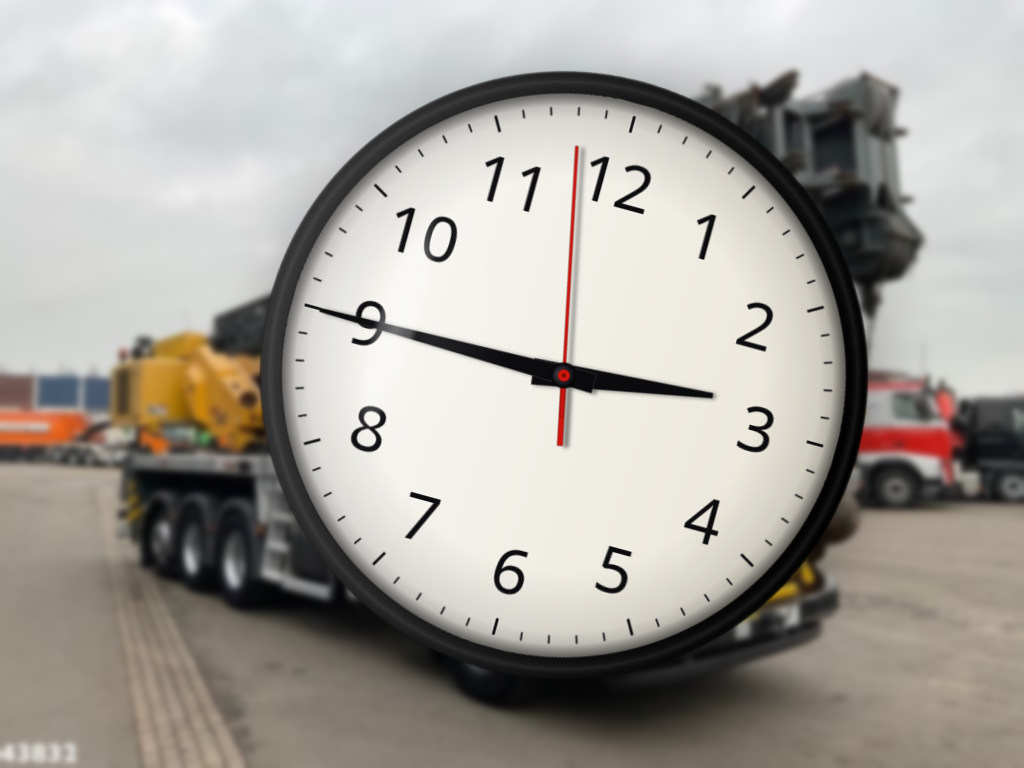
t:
2:44:58
